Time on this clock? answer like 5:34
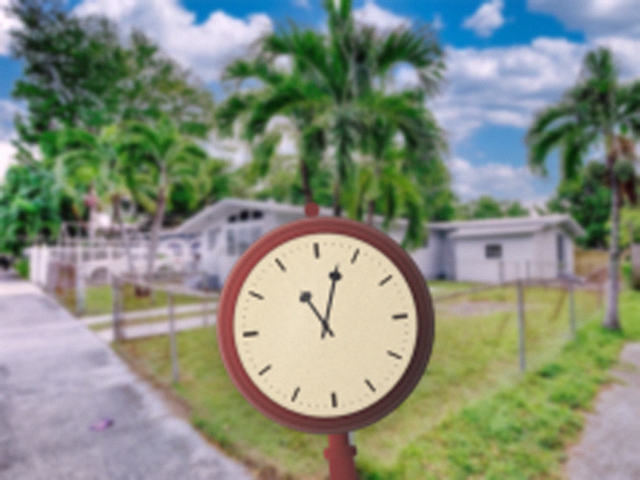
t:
11:03
